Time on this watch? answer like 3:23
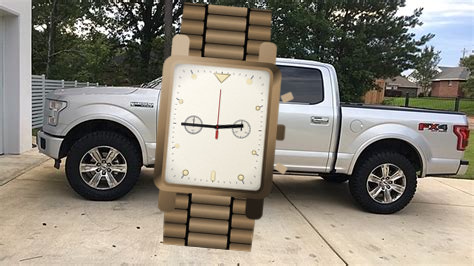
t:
2:45
